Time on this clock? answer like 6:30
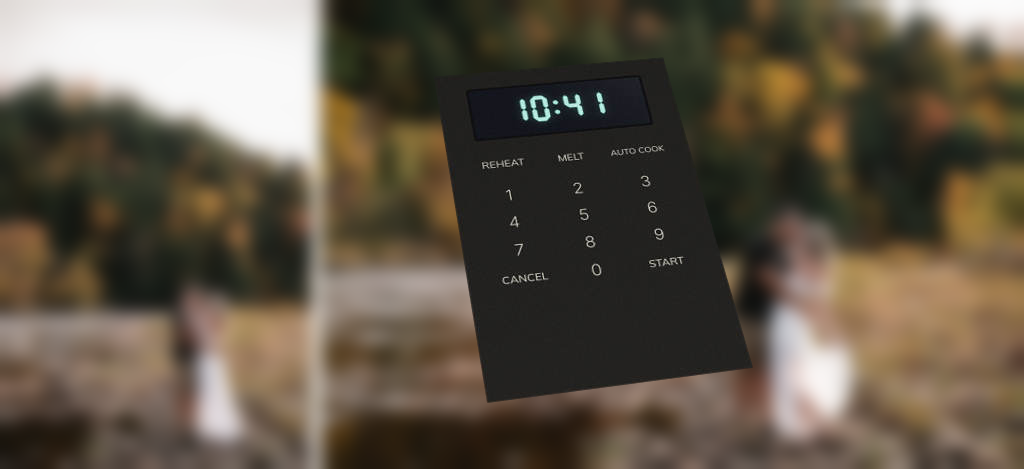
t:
10:41
